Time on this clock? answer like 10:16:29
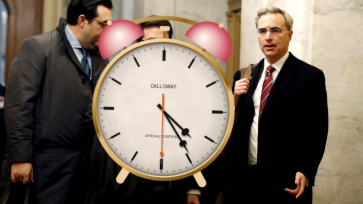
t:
4:24:30
